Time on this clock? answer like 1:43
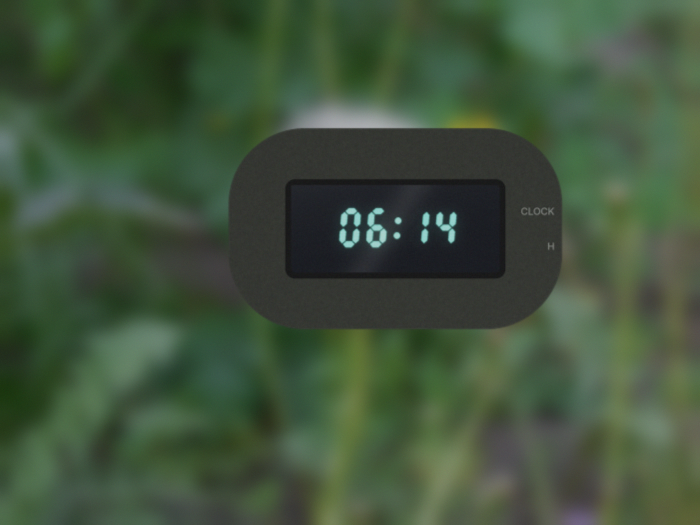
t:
6:14
